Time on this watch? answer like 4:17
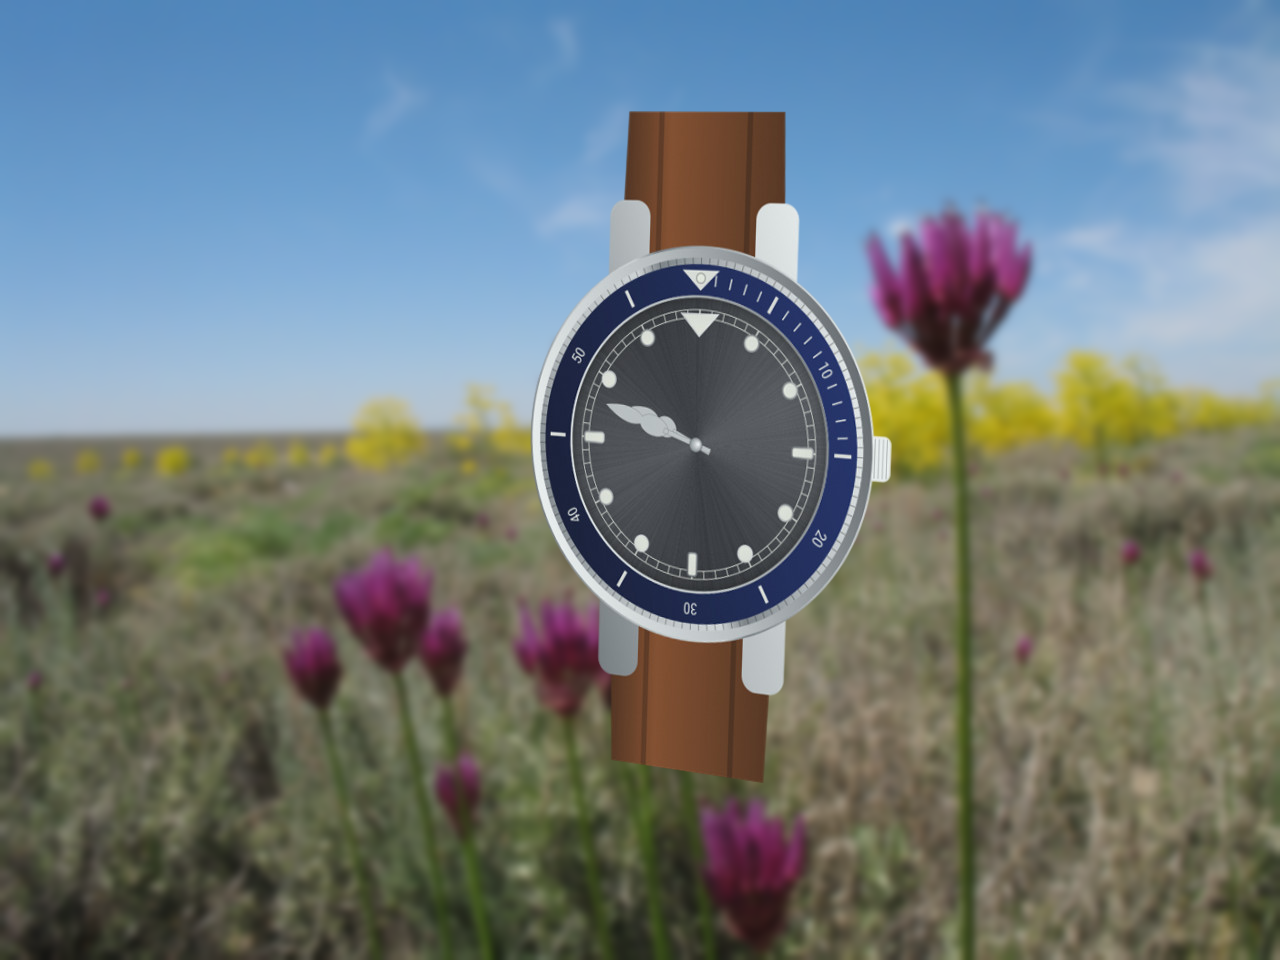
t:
9:48
